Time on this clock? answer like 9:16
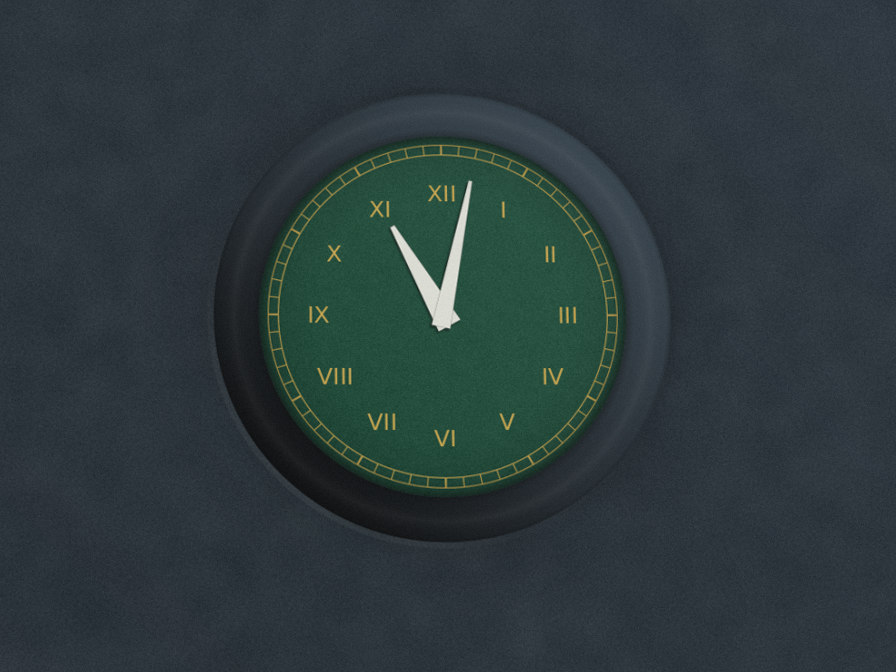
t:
11:02
